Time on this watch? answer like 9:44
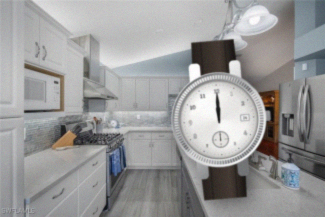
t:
12:00
